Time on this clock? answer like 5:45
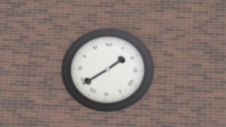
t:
1:39
